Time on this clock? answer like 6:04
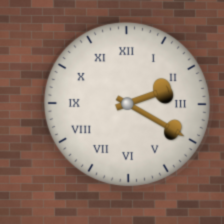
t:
2:20
